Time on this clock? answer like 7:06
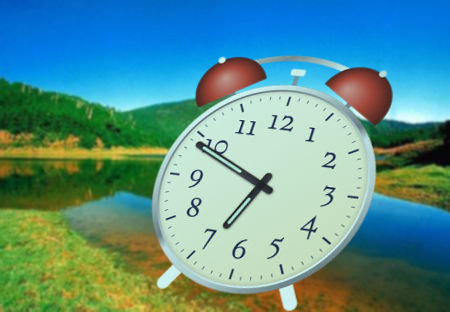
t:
6:49
